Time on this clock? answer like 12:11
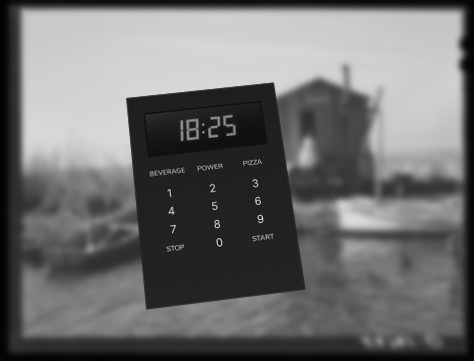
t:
18:25
